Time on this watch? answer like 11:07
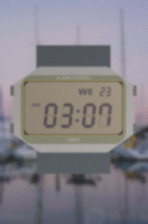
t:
3:07
